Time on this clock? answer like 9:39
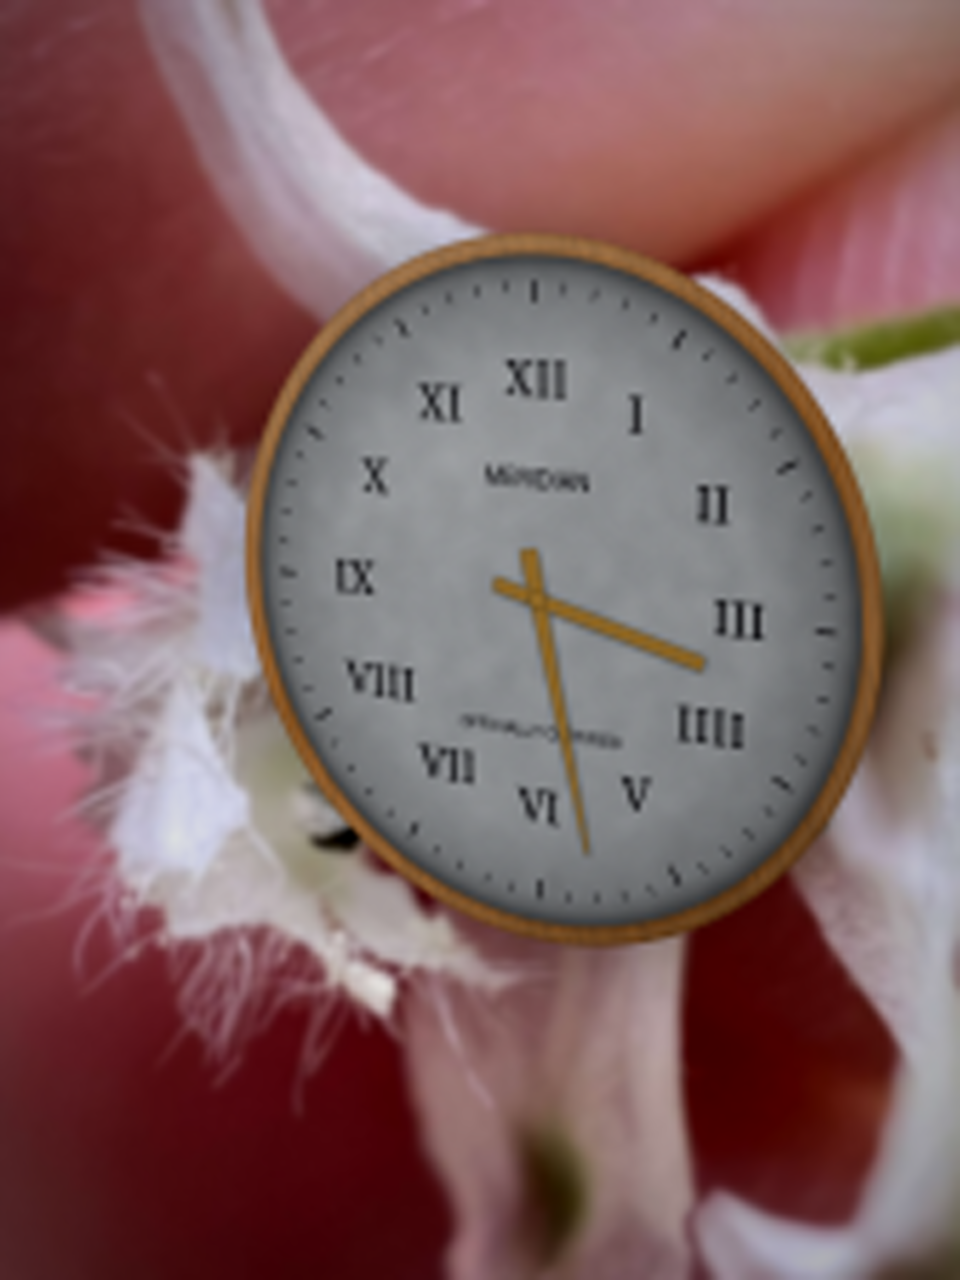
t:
3:28
